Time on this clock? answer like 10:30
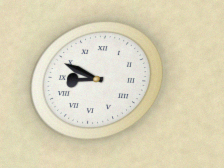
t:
8:49
